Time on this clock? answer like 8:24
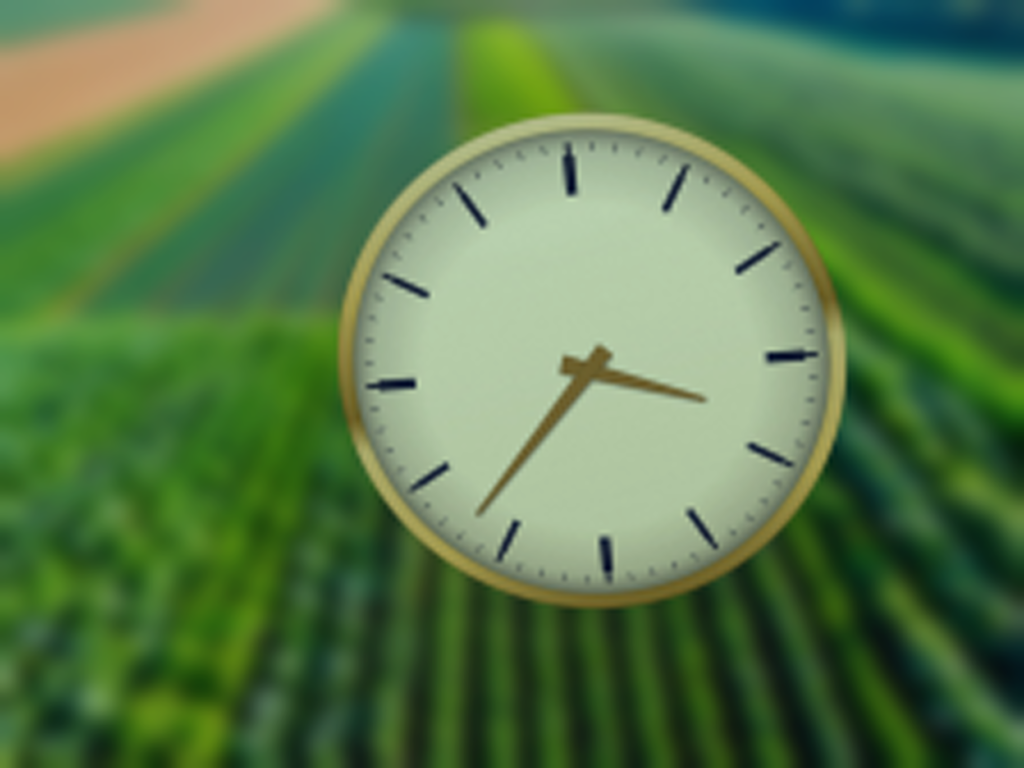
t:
3:37
